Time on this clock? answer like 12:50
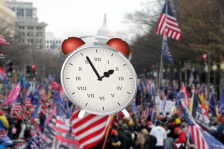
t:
1:56
